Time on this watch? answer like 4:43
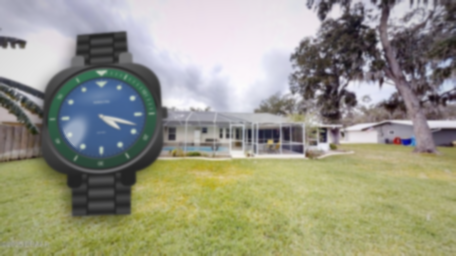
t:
4:18
